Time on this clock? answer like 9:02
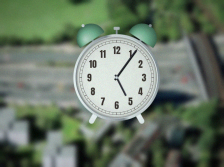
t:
5:06
